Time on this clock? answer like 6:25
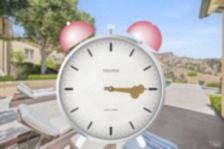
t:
3:15
